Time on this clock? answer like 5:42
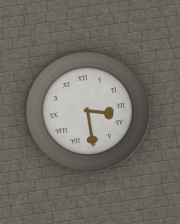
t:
3:30
